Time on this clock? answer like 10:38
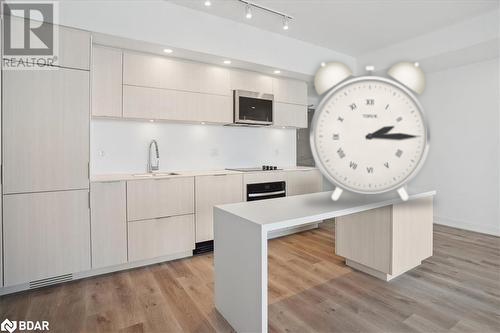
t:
2:15
